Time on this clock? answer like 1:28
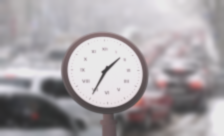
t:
1:35
